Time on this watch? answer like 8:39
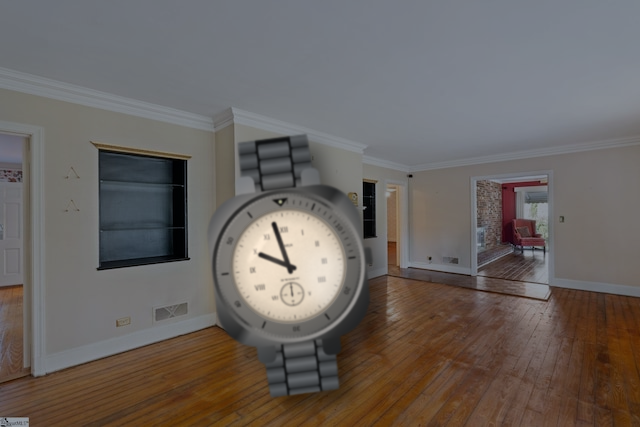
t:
9:58
